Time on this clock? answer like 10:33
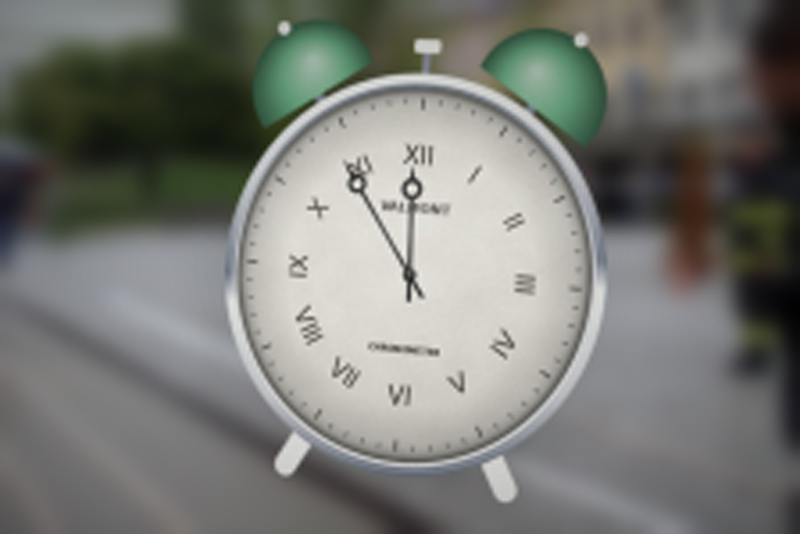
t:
11:54
